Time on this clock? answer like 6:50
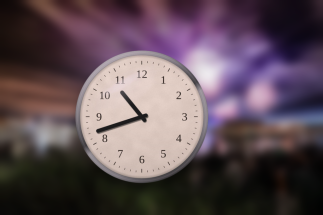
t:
10:42
